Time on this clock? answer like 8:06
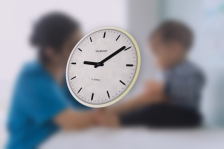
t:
9:09
